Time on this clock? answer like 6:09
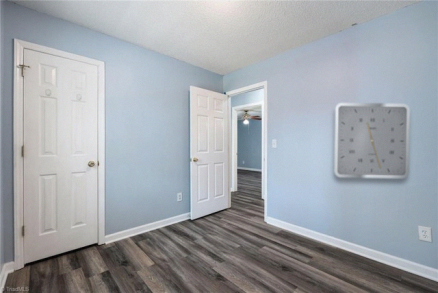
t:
11:27
